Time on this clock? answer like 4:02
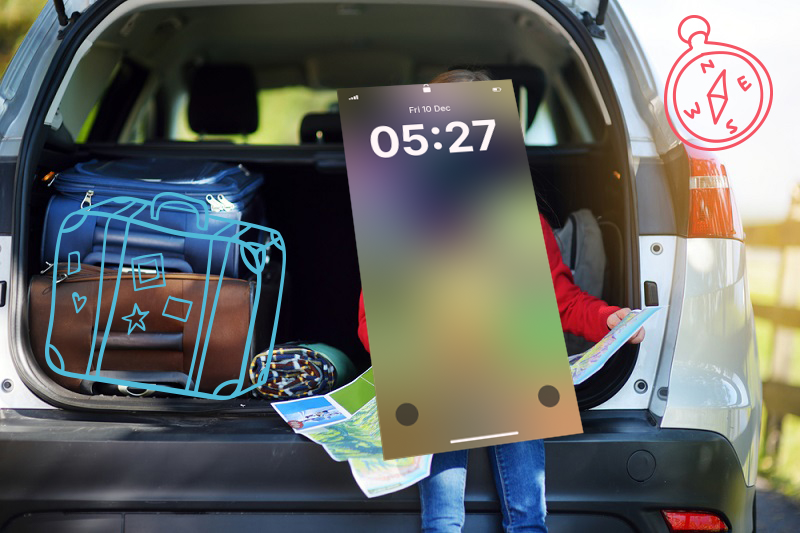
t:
5:27
